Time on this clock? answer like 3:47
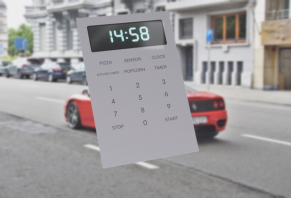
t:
14:58
